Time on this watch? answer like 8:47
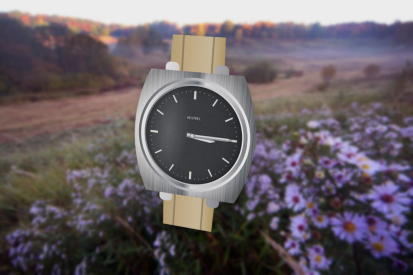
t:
3:15
